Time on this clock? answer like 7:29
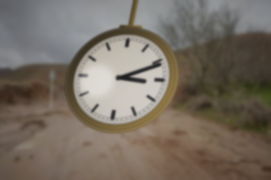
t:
3:11
